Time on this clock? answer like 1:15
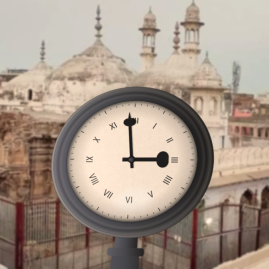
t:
2:59
